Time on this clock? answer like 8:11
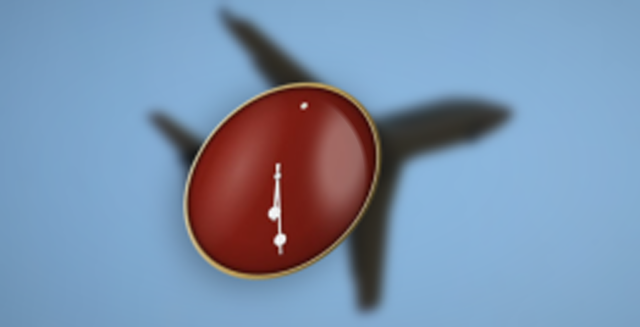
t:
5:26
